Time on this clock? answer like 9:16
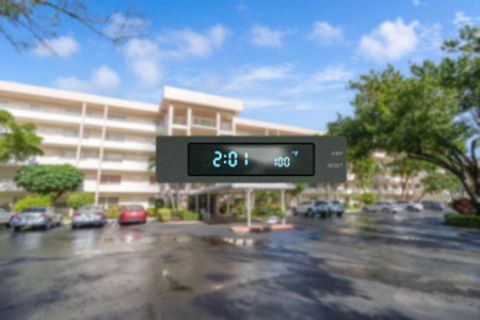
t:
2:01
